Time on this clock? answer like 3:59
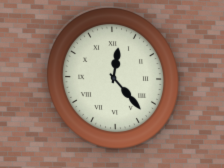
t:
12:23
